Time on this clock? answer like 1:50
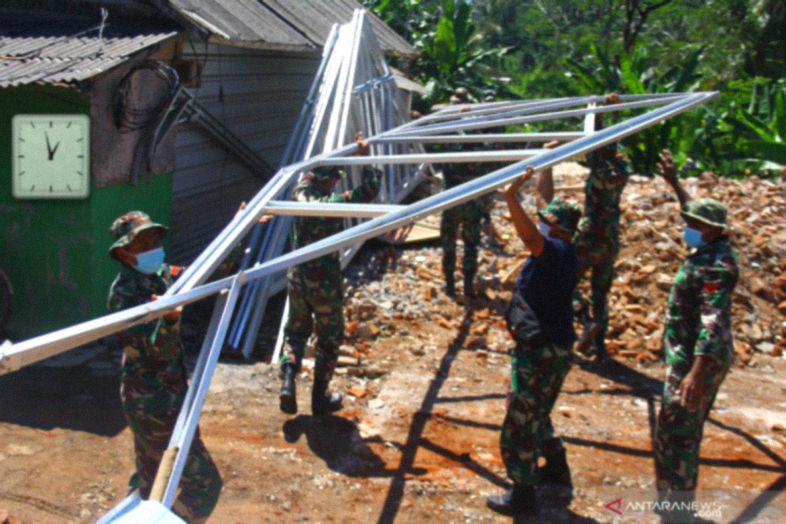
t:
12:58
